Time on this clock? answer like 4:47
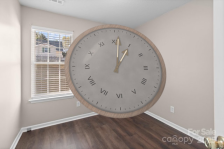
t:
1:01
